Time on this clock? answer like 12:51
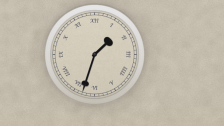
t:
1:33
